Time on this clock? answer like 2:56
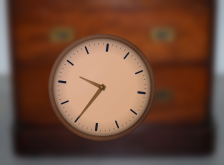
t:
9:35
